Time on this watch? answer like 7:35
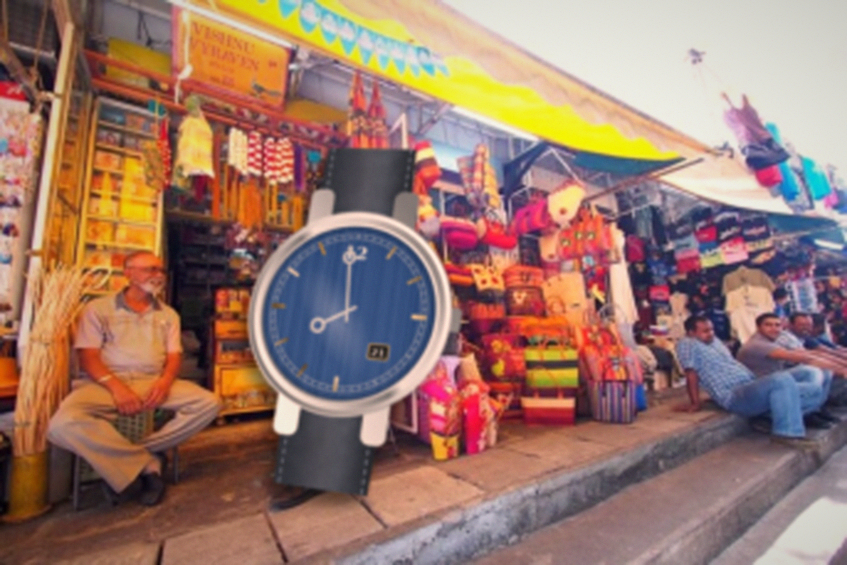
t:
7:59
